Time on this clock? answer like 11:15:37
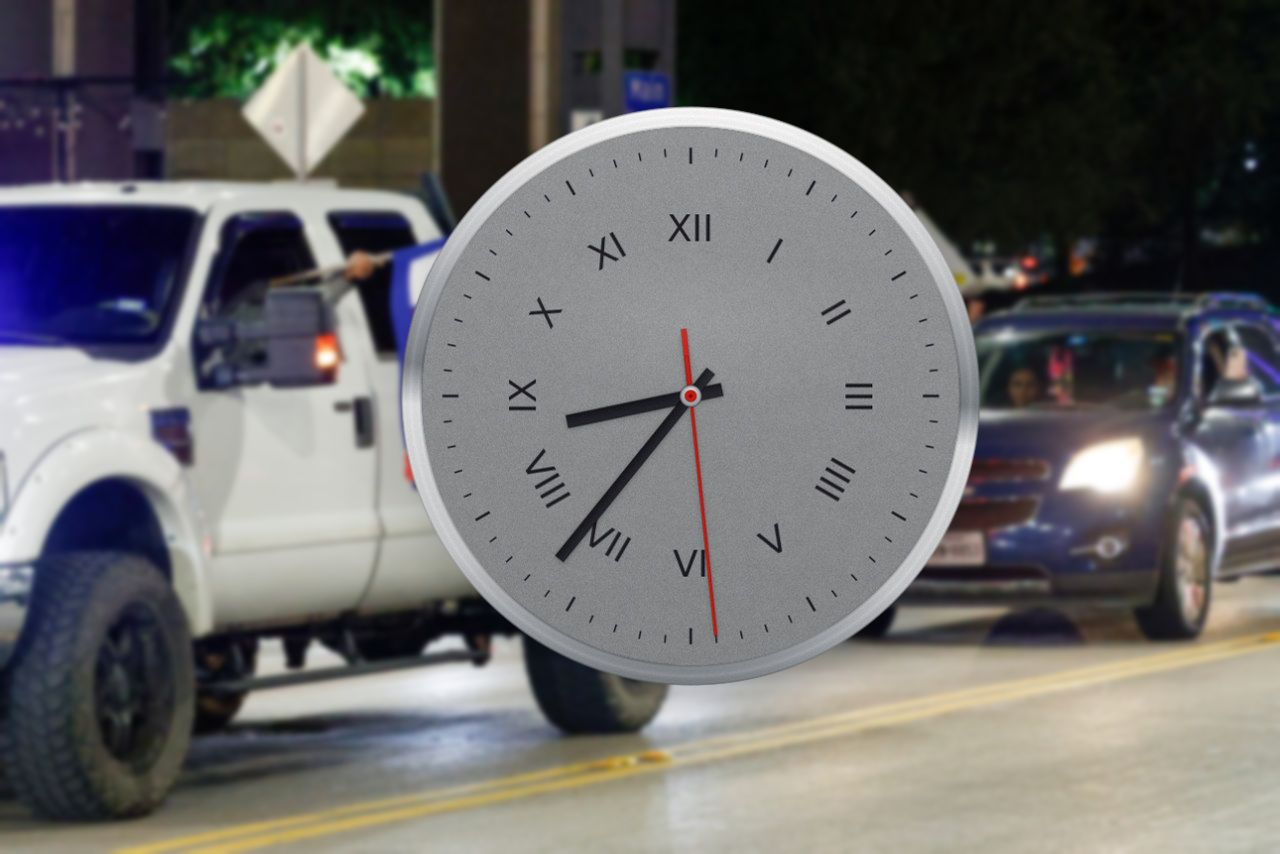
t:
8:36:29
